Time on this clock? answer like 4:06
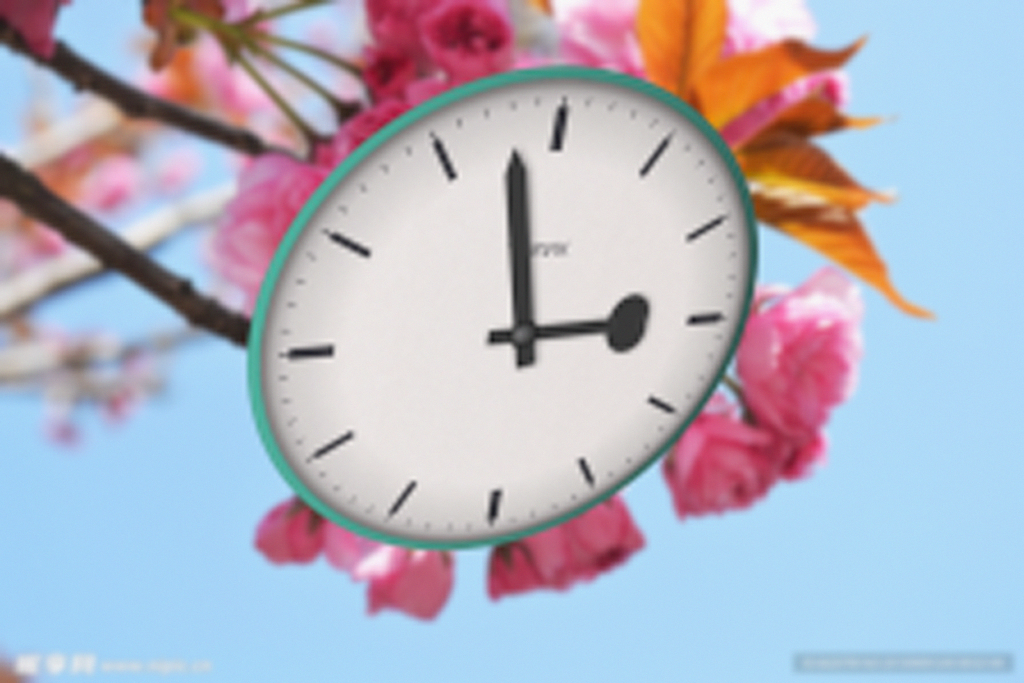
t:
2:58
